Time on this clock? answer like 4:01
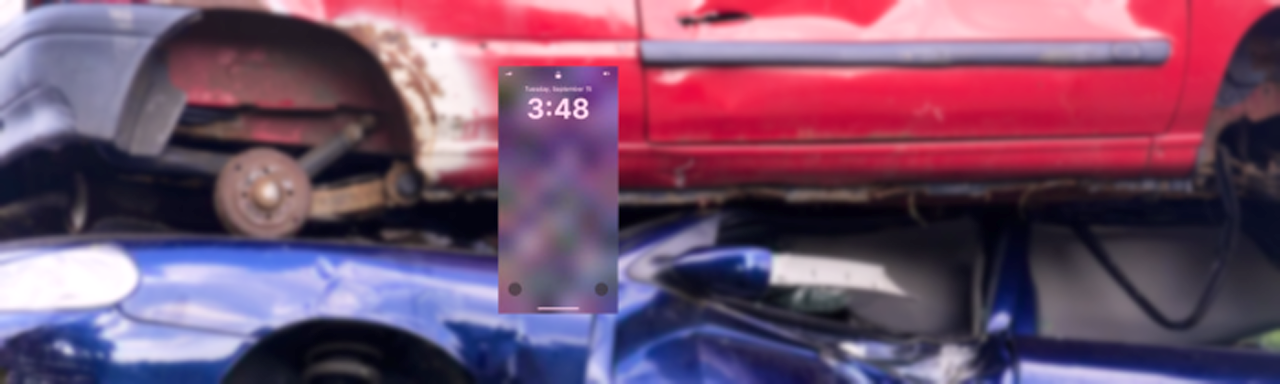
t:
3:48
